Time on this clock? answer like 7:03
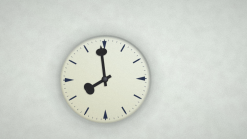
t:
7:59
